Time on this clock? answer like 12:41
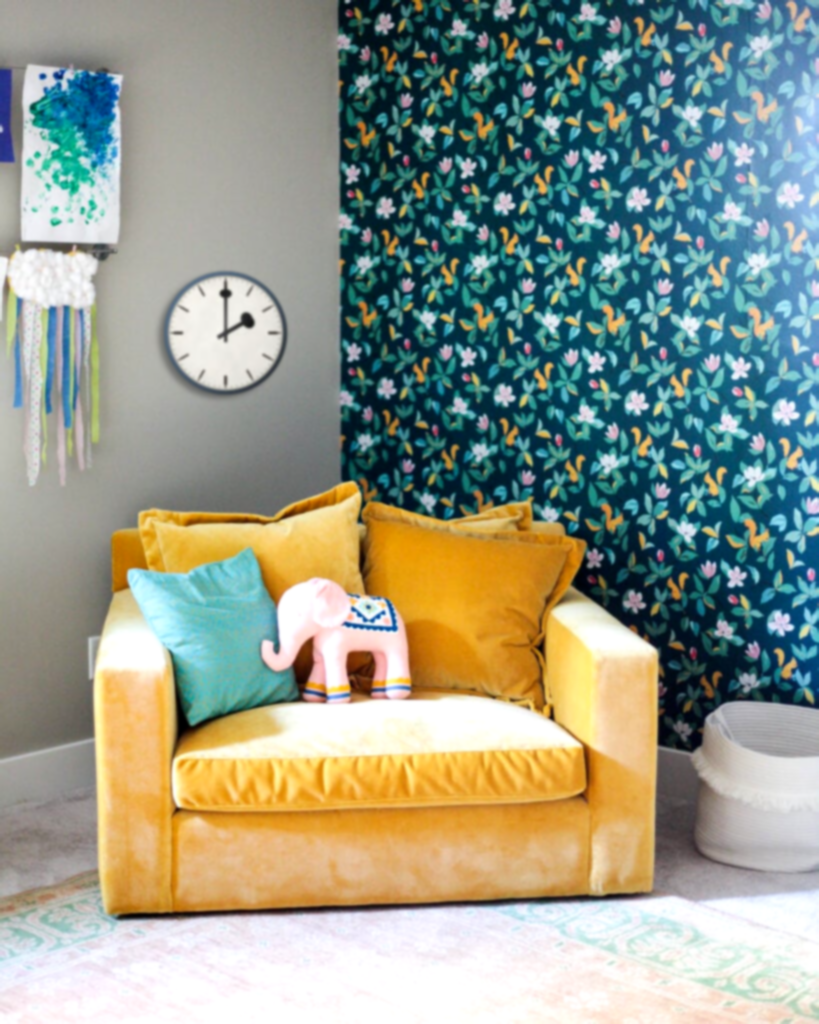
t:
2:00
